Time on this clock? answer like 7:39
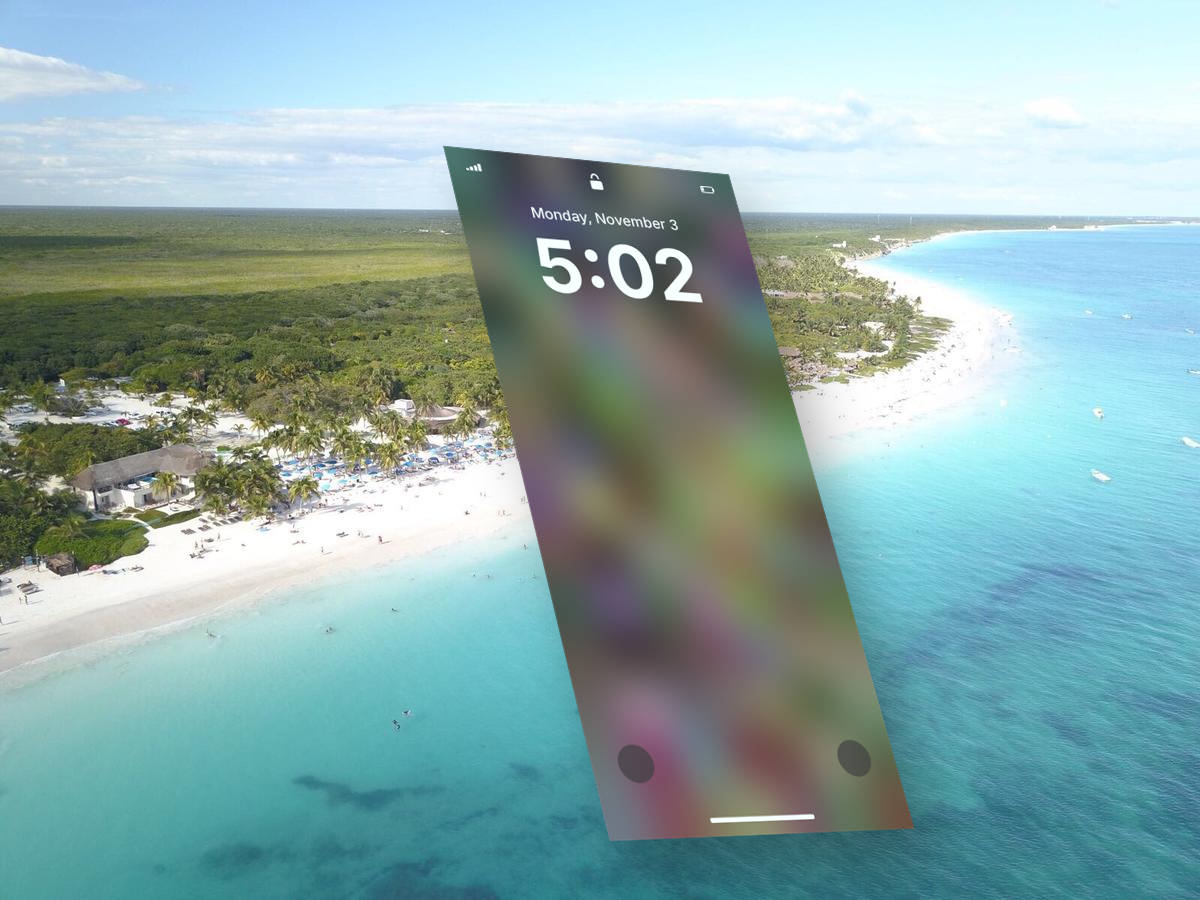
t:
5:02
